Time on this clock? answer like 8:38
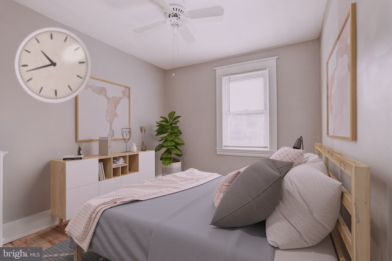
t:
10:43
